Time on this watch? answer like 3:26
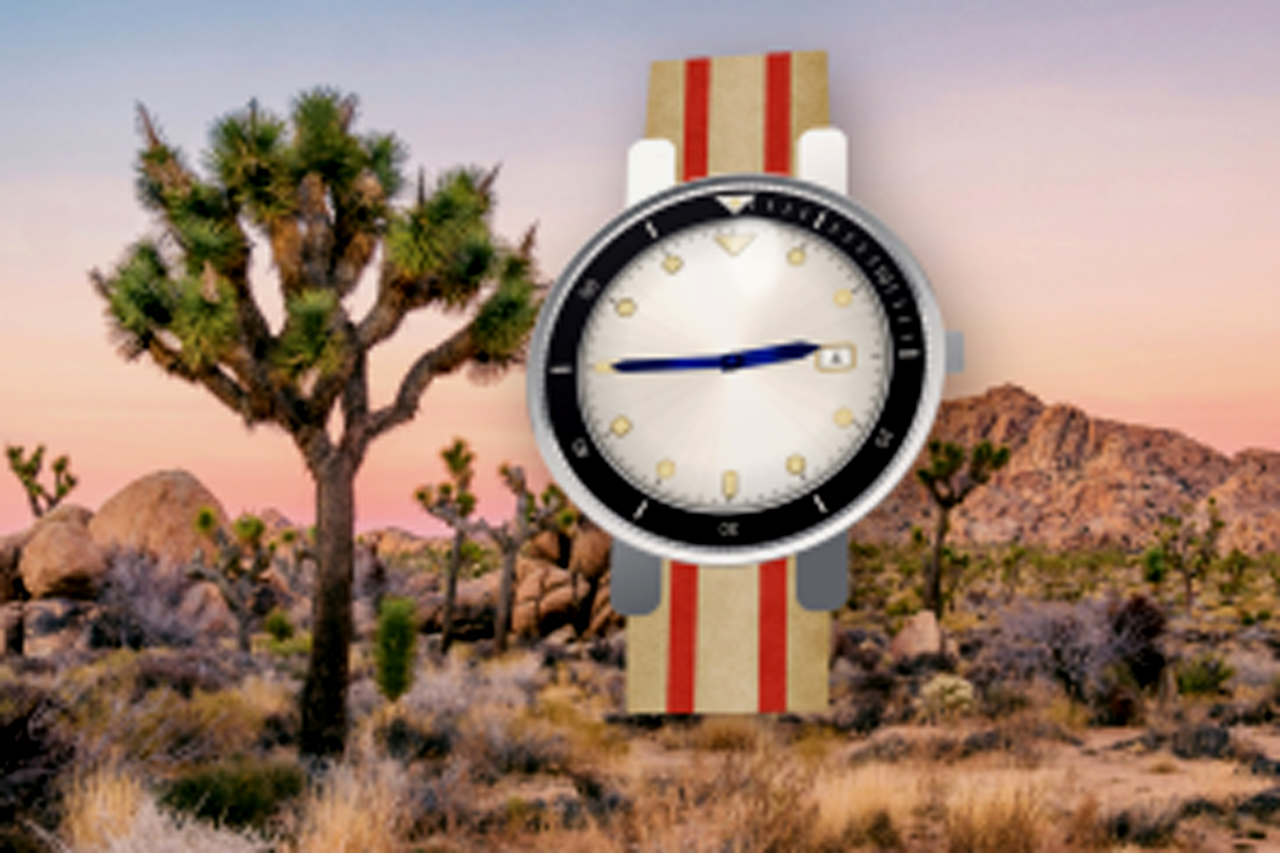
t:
2:45
